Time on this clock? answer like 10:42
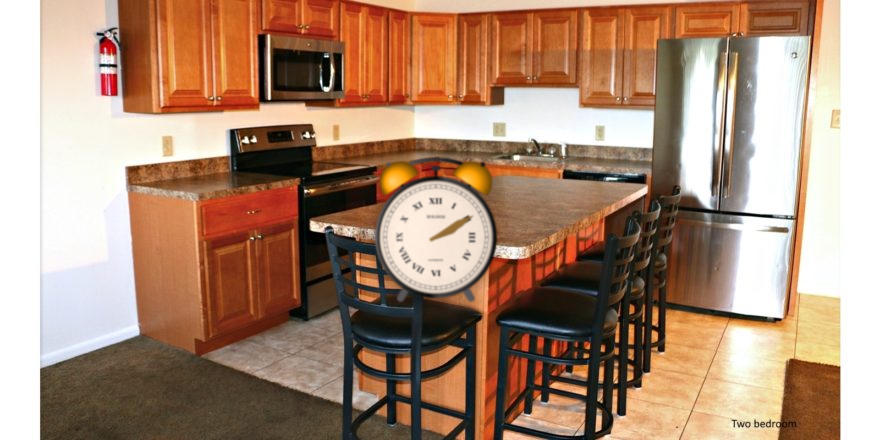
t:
2:10
